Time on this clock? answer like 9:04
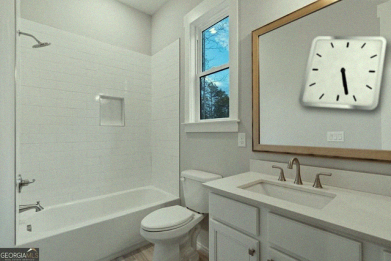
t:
5:27
